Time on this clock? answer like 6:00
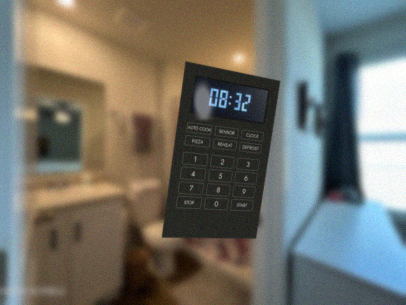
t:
8:32
